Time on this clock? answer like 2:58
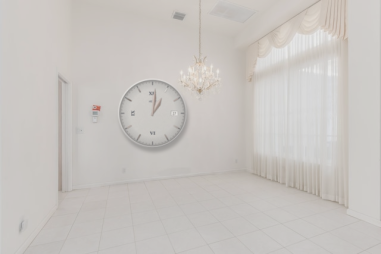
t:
1:01
